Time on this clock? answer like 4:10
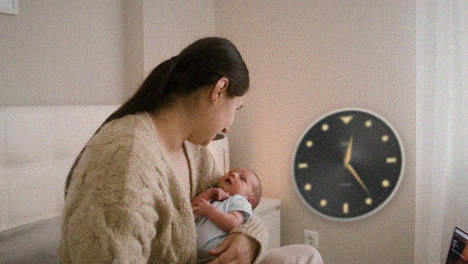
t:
12:24
